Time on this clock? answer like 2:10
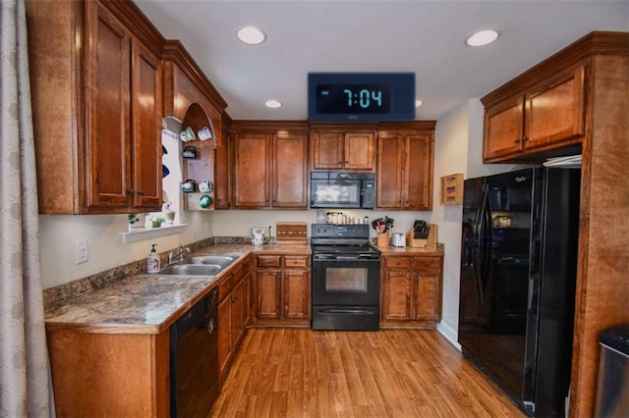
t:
7:04
